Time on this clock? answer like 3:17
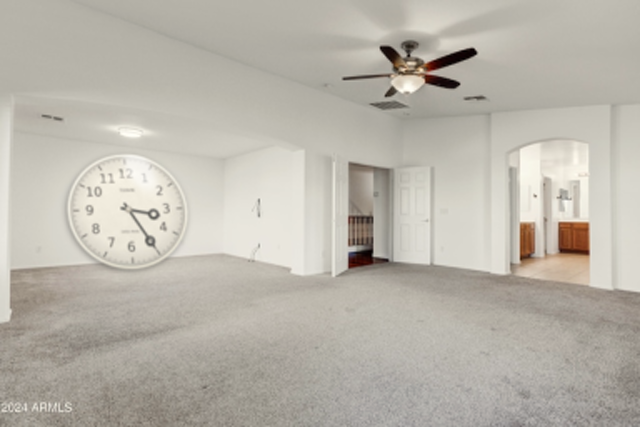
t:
3:25
